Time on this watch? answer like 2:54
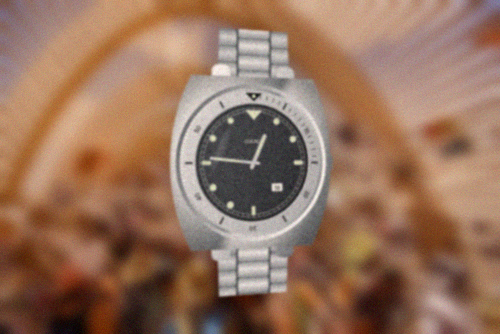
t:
12:46
